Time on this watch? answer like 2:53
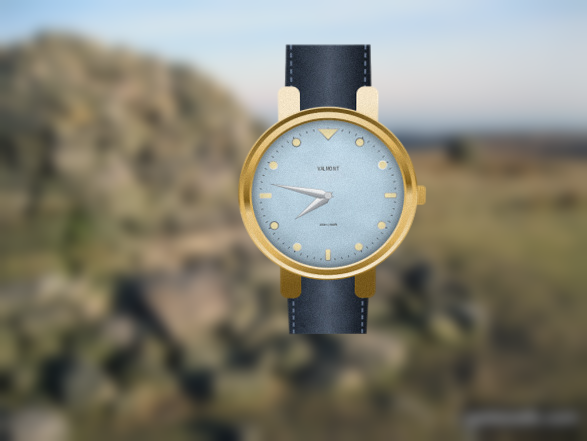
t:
7:47
